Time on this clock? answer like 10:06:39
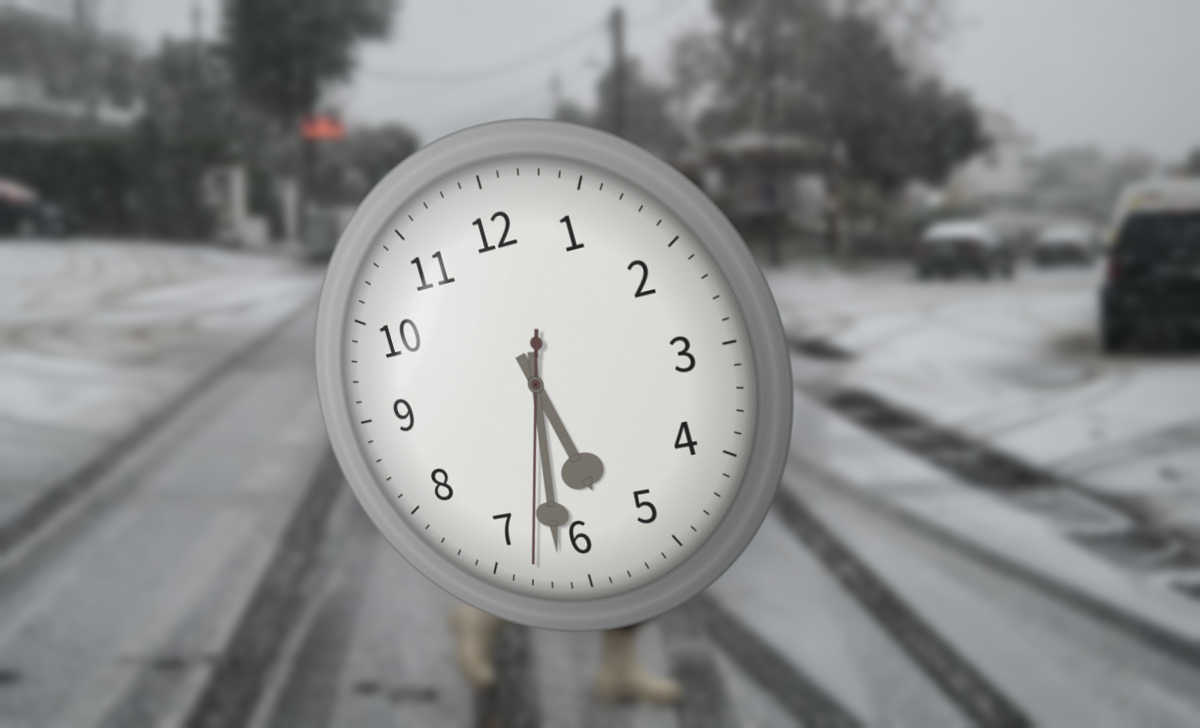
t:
5:31:33
